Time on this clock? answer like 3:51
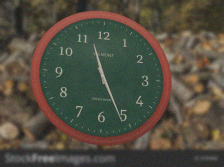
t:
11:26
